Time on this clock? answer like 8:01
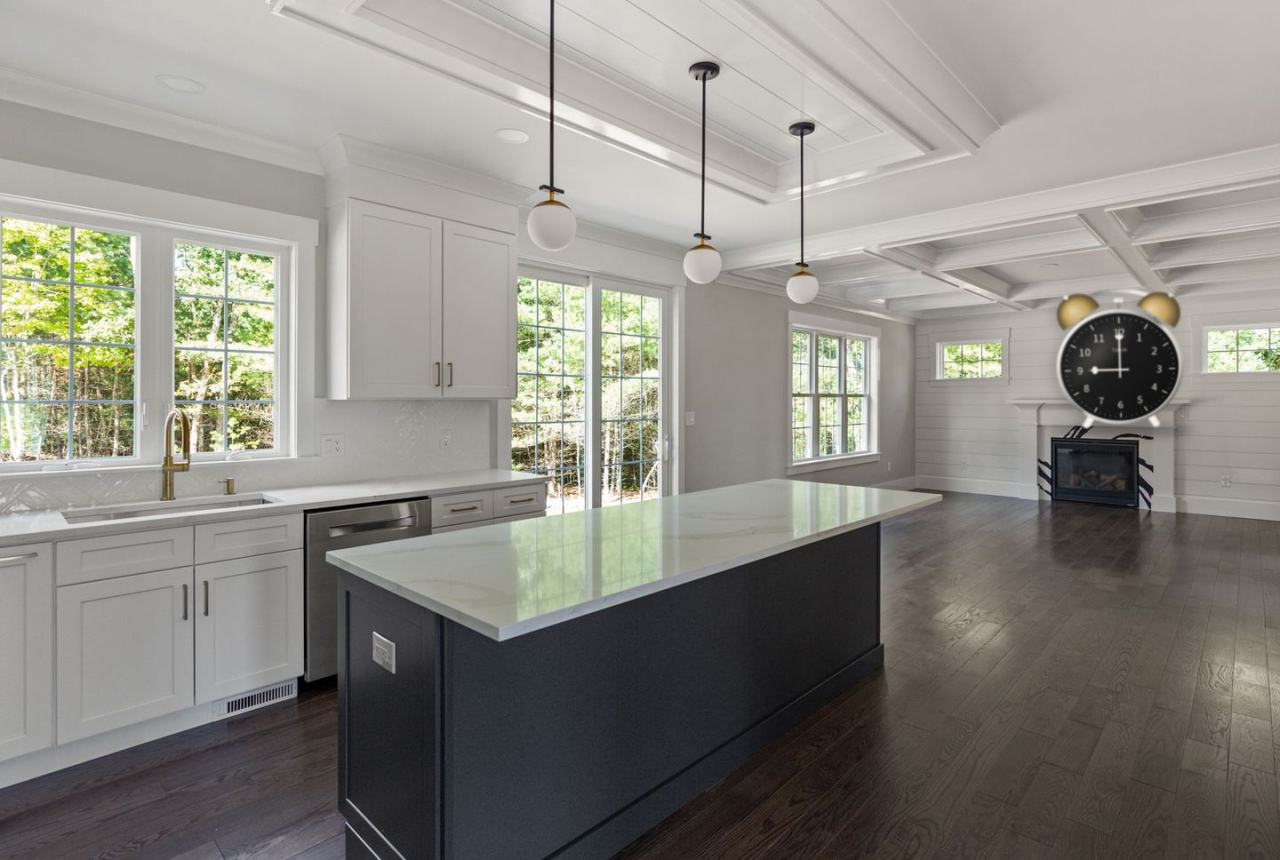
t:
9:00
